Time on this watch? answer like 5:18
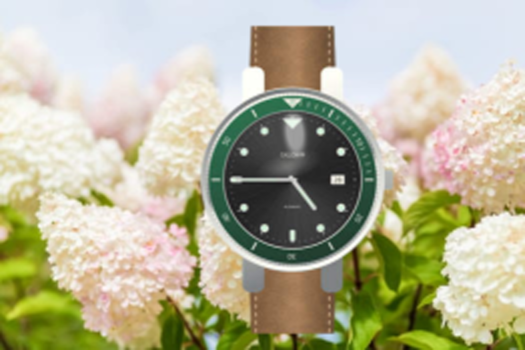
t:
4:45
